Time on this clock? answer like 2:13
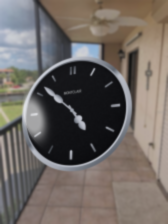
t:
4:52
